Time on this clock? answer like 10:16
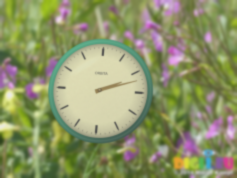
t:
2:12
